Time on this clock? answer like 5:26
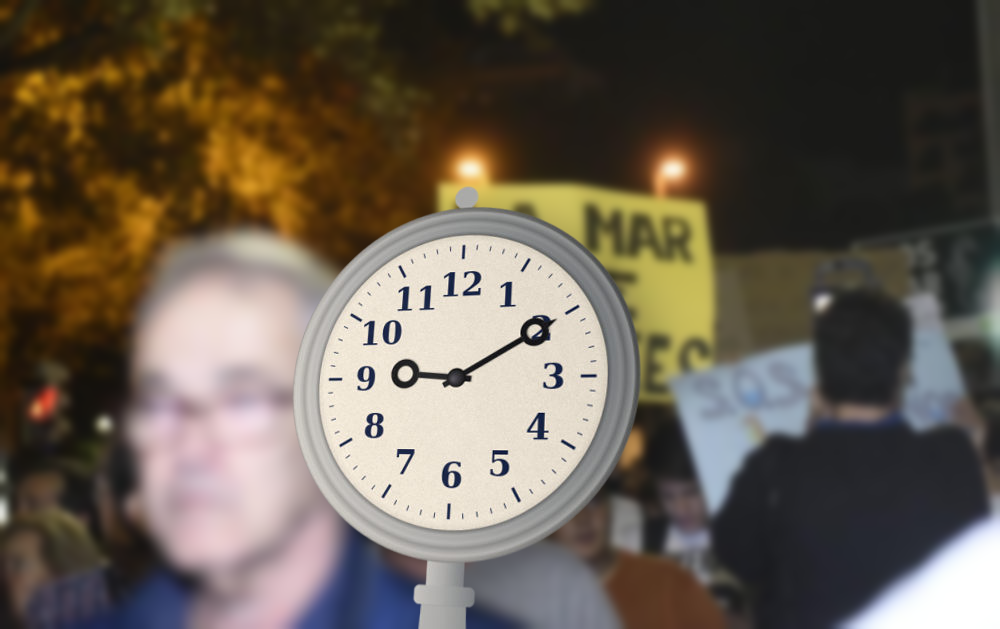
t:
9:10
